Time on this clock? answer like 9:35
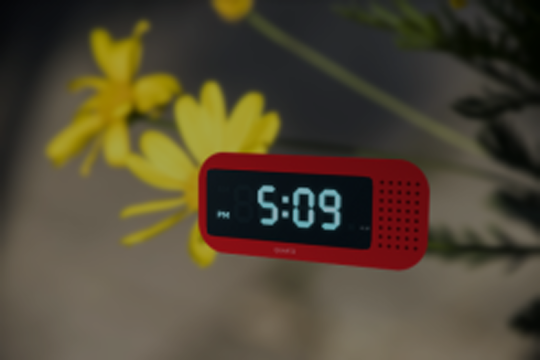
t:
5:09
